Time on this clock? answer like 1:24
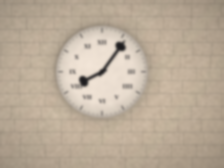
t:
8:06
